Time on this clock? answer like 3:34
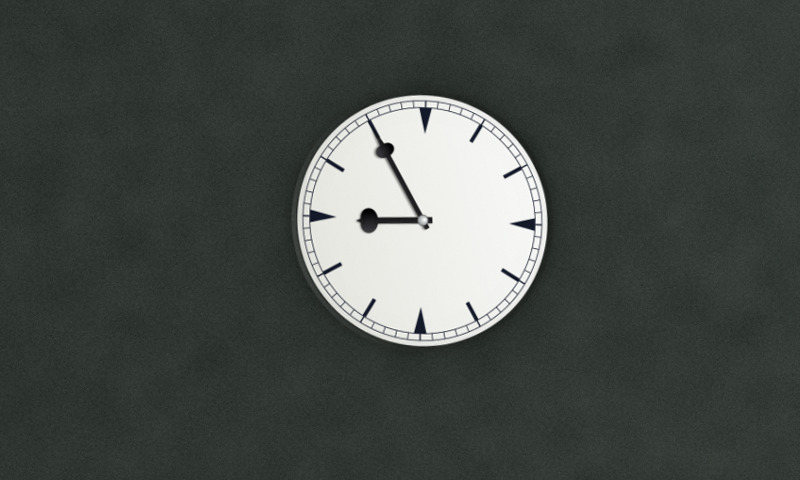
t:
8:55
